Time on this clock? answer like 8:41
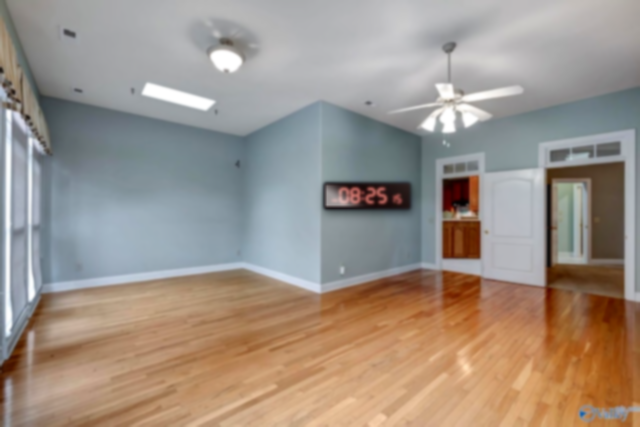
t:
8:25
